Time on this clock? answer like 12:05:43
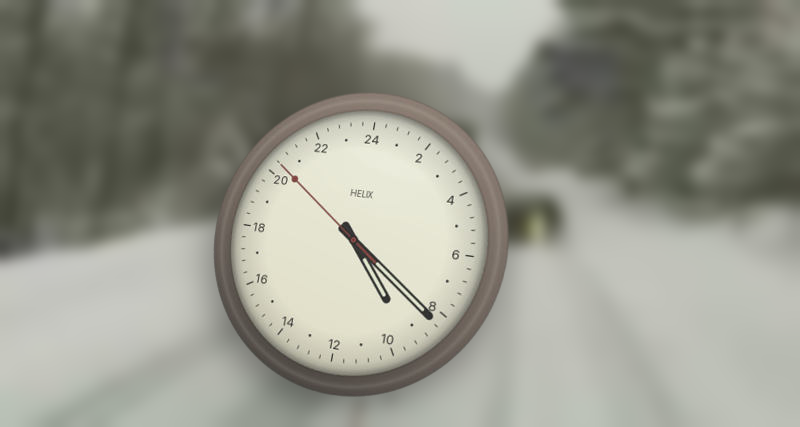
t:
9:20:51
